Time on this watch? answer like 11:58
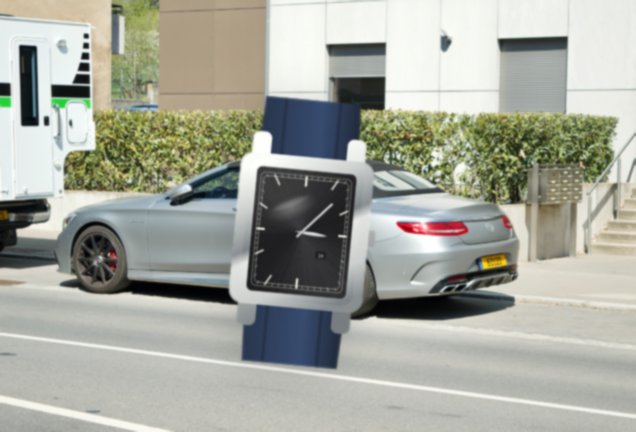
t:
3:07
